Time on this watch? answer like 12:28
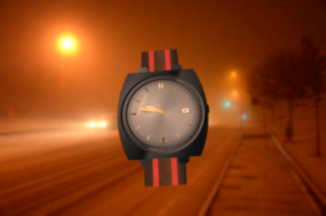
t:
9:47
